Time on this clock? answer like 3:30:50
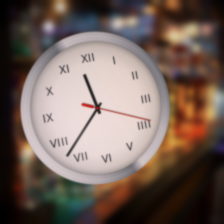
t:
11:37:19
